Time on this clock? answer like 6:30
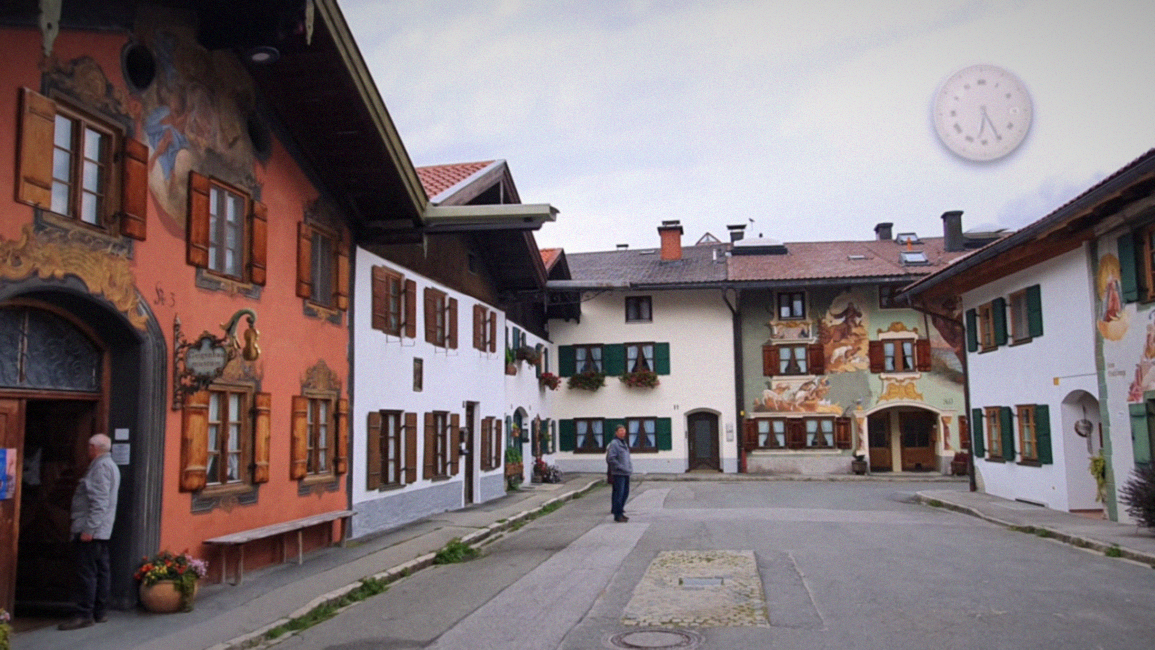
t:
6:26
